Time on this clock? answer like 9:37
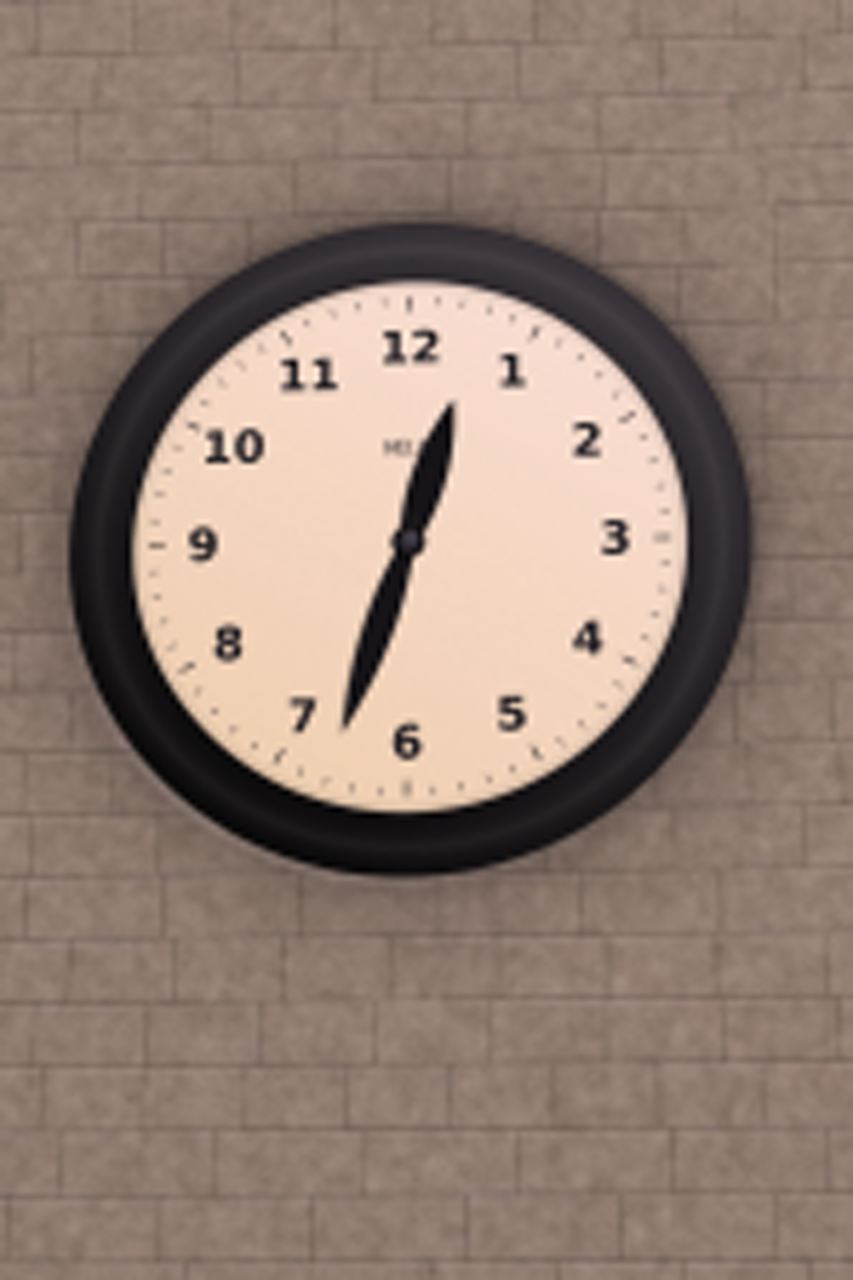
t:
12:33
